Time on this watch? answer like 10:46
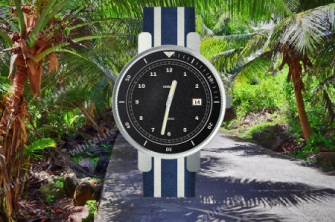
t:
12:32
